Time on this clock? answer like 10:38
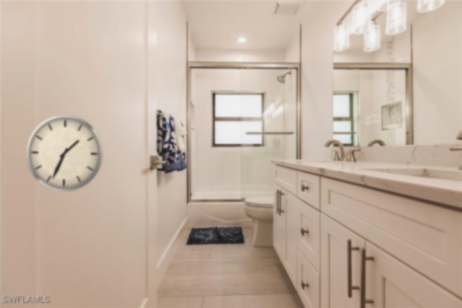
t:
1:34
